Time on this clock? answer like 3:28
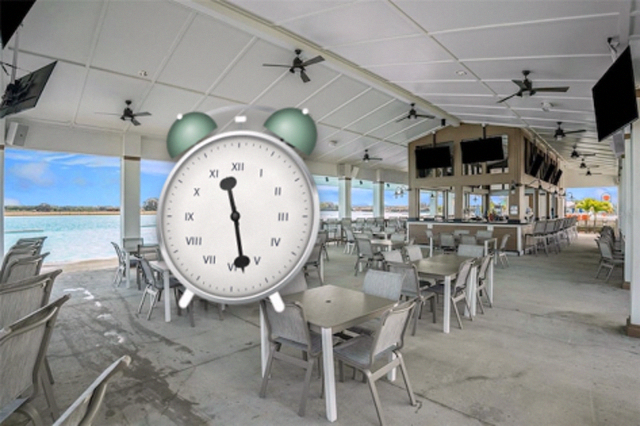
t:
11:28
